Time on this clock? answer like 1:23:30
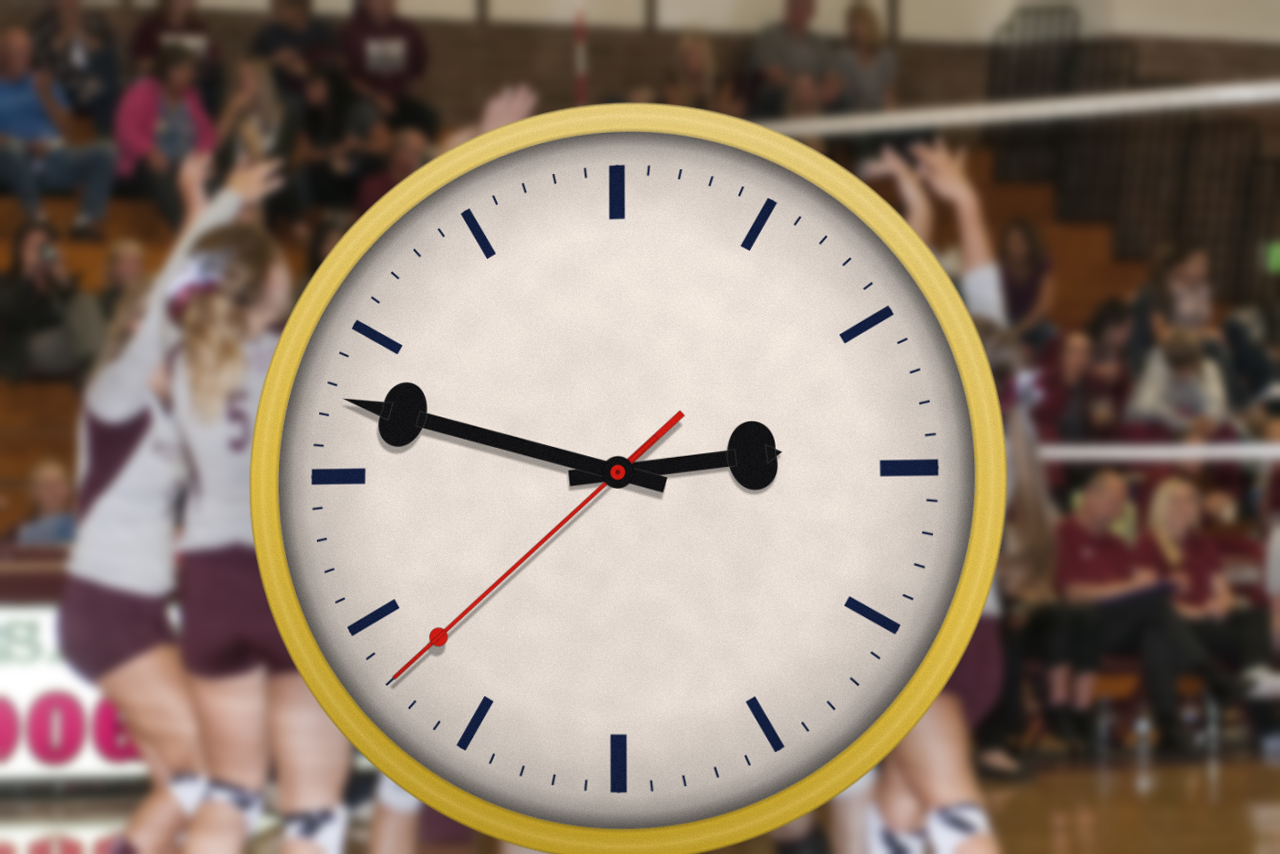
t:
2:47:38
